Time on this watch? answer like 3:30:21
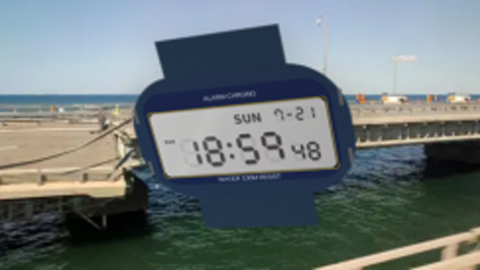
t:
18:59:48
